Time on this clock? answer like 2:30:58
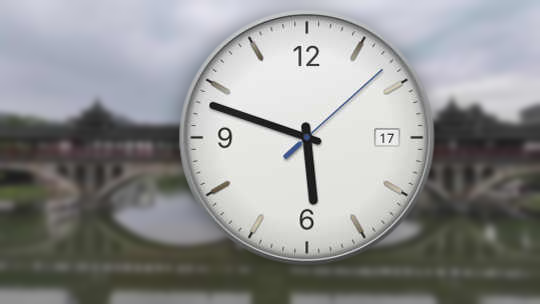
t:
5:48:08
